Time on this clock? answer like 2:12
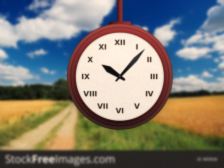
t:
10:07
